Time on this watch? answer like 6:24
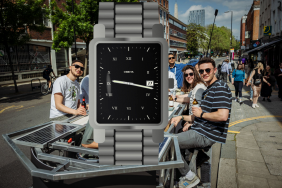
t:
9:17
